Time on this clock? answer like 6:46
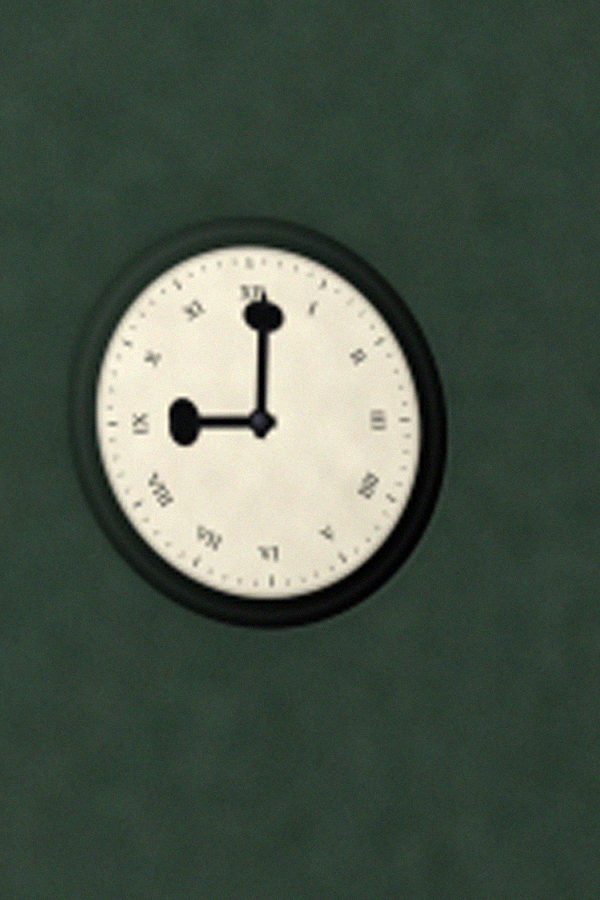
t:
9:01
